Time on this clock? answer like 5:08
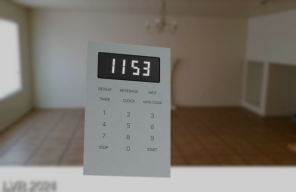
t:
11:53
